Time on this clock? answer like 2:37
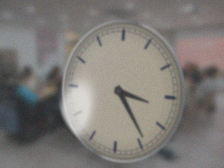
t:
3:24
